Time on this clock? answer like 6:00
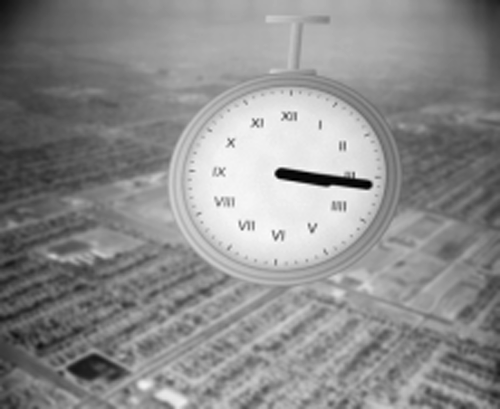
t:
3:16
